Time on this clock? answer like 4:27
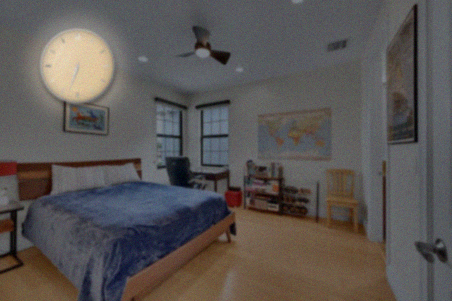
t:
6:33
